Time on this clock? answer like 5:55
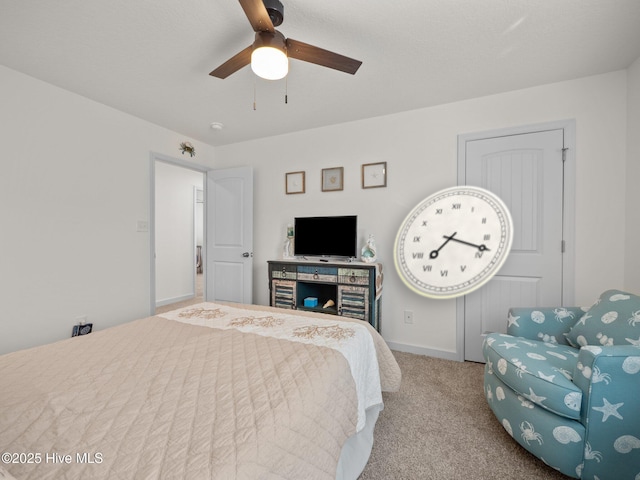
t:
7:18
